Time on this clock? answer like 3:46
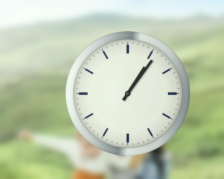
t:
1:06
